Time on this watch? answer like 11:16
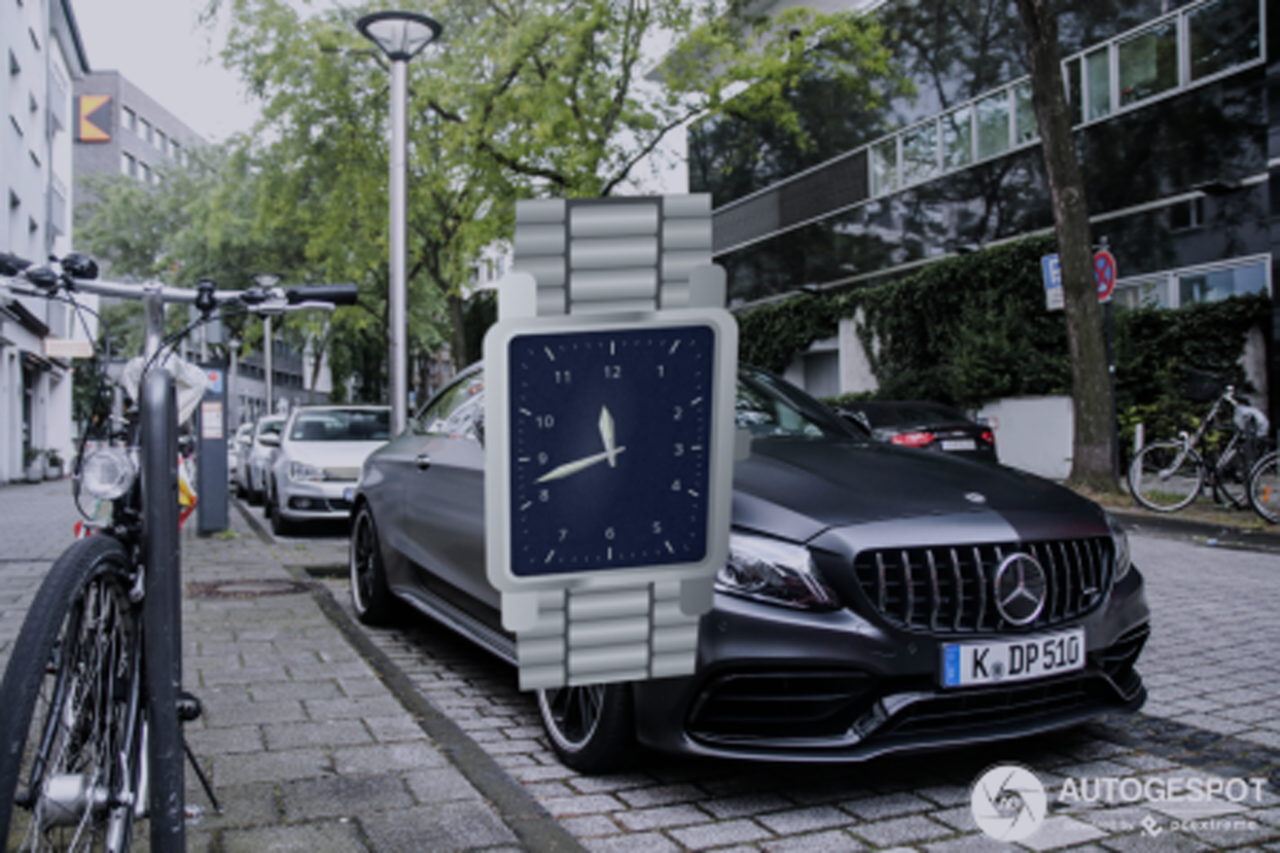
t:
11:42
